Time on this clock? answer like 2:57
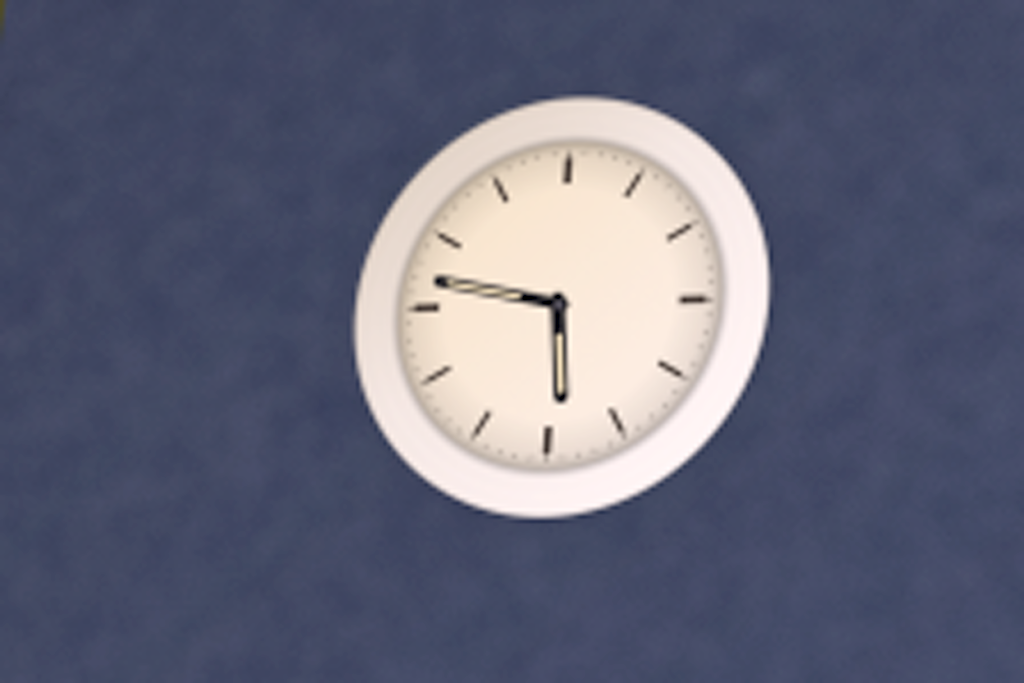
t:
5:47
